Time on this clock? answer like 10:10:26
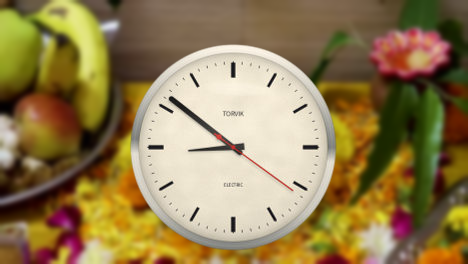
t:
8:51:21
